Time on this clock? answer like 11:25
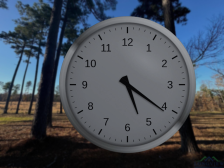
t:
5:21
